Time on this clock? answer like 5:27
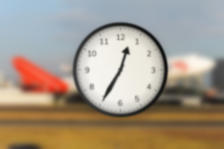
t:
12:35
